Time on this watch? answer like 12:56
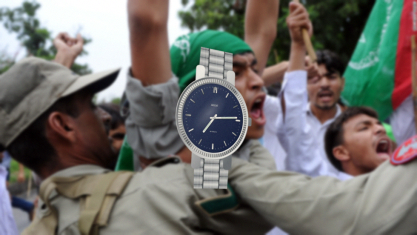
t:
7:14
